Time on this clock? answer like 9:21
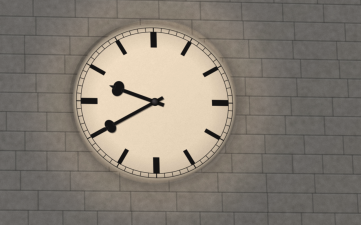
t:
9:40
